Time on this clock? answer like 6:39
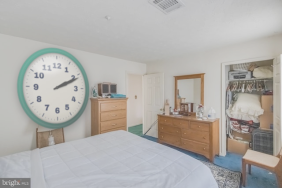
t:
2:11
